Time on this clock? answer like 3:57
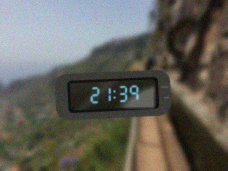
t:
21:39
